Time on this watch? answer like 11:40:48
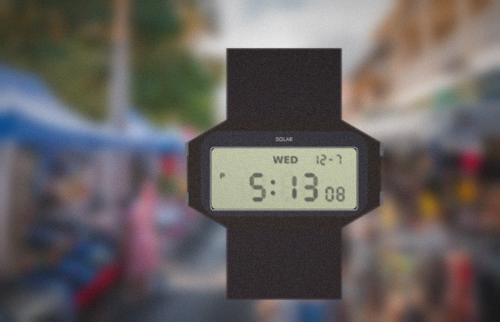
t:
5:13:08
